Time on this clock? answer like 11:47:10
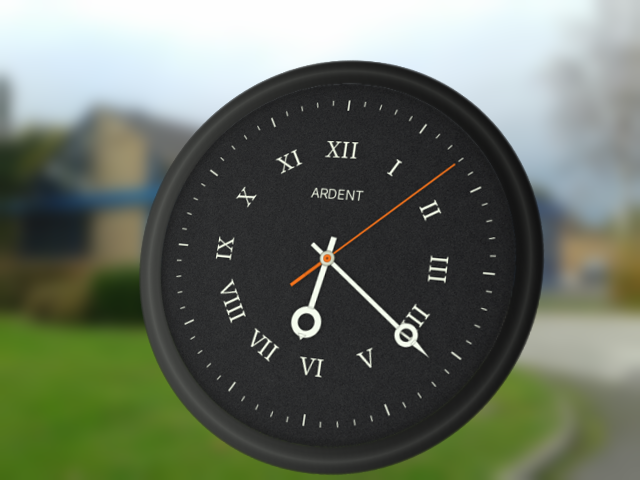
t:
6:21:08
